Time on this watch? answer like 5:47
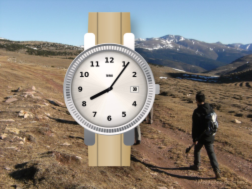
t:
8:06
